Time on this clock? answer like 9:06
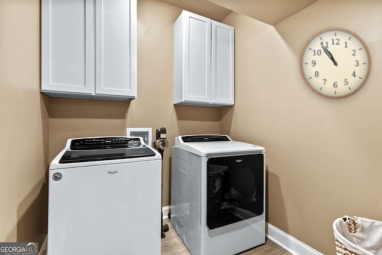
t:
10:54
